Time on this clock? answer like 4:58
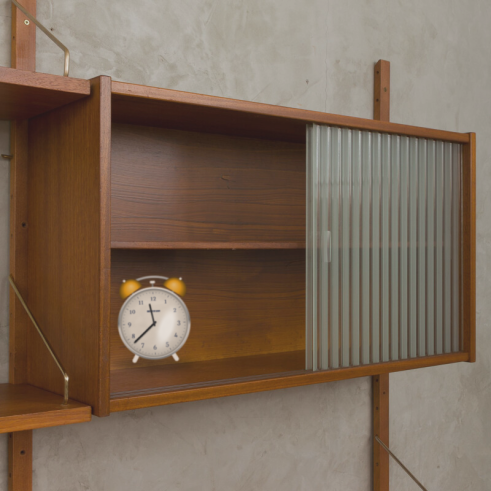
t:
11:38
